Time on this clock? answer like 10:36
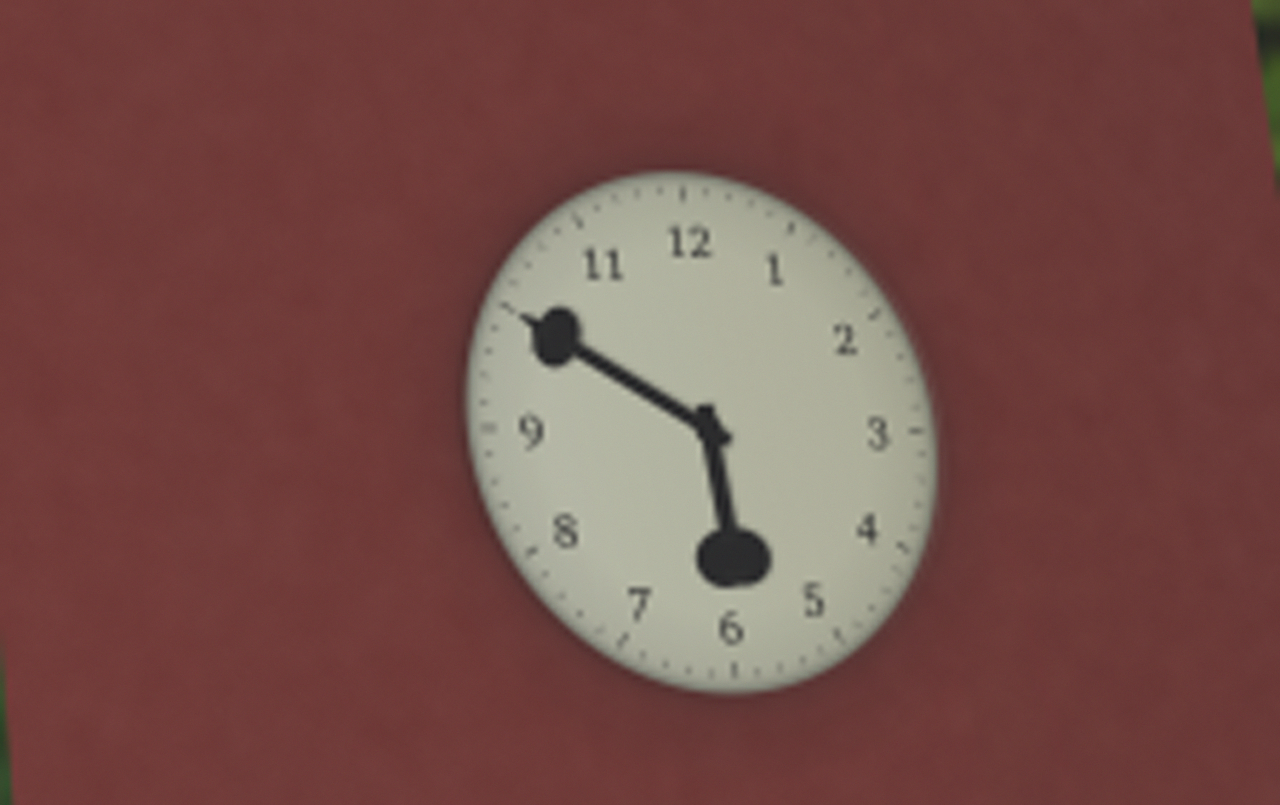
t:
5:50
